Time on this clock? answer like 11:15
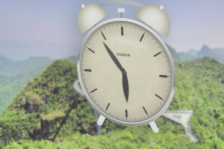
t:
5:54
